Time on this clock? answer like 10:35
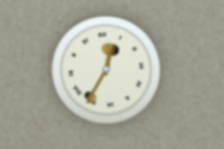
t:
12:36
